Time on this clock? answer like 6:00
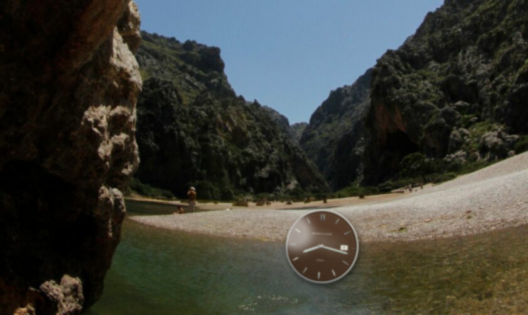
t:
8:17
